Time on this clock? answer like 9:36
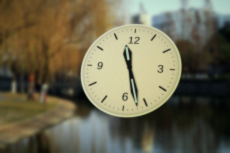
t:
11:27
